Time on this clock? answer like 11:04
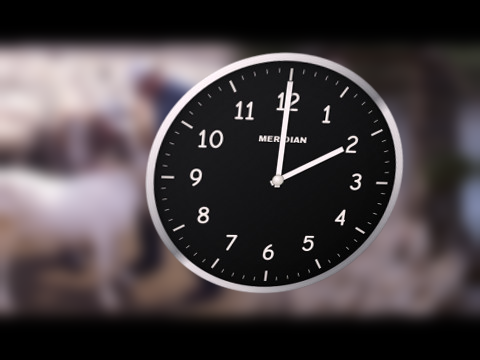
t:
2:00
